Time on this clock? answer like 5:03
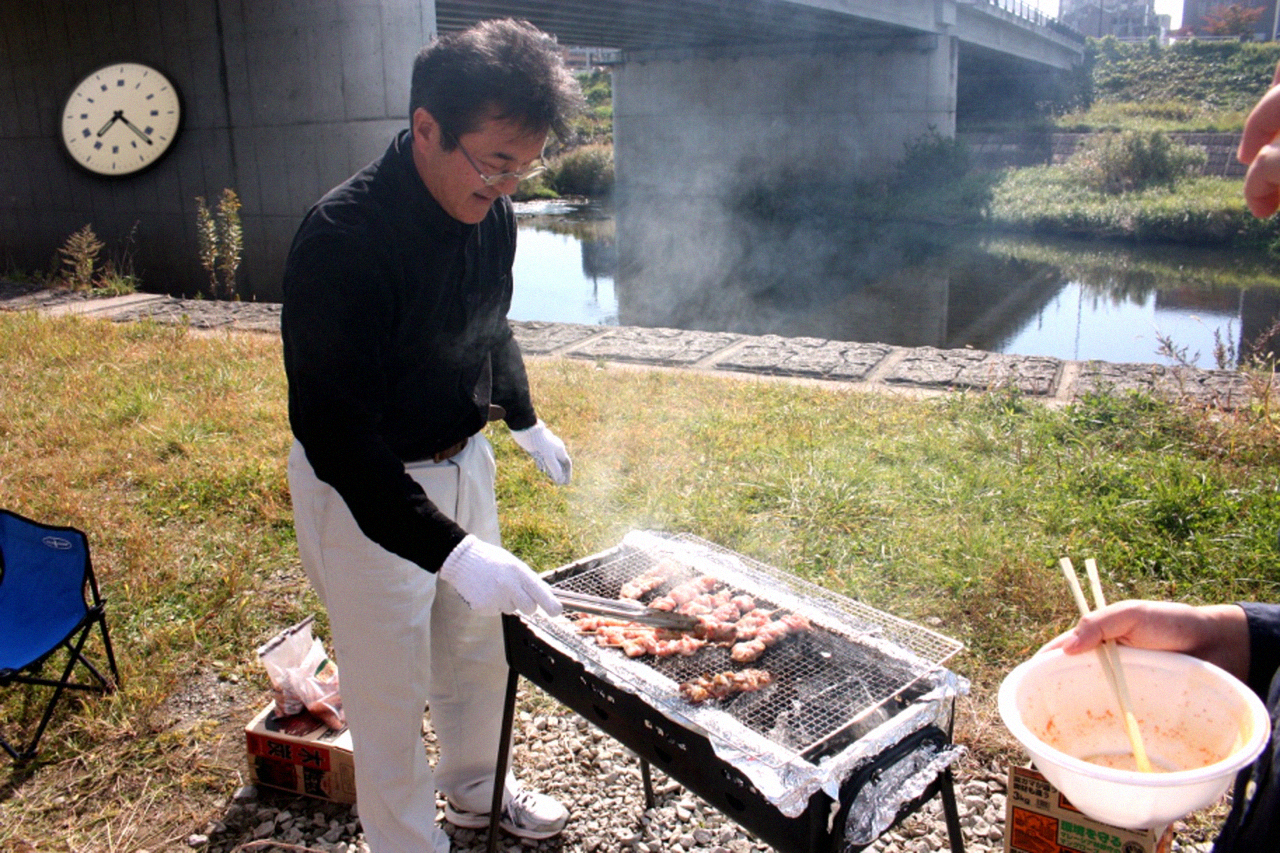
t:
7:22
